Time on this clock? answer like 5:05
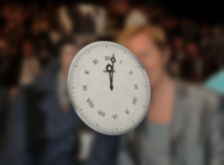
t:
12:02
